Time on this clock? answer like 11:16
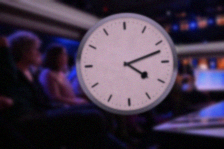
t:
4:12
